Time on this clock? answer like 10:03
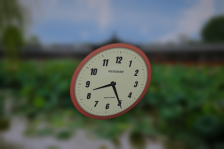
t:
8:25
